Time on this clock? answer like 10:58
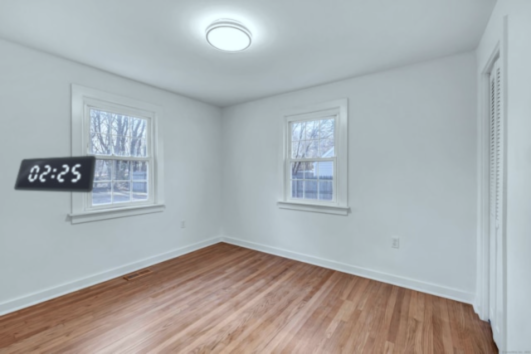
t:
2:25
